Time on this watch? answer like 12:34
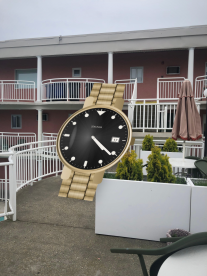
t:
4:21
